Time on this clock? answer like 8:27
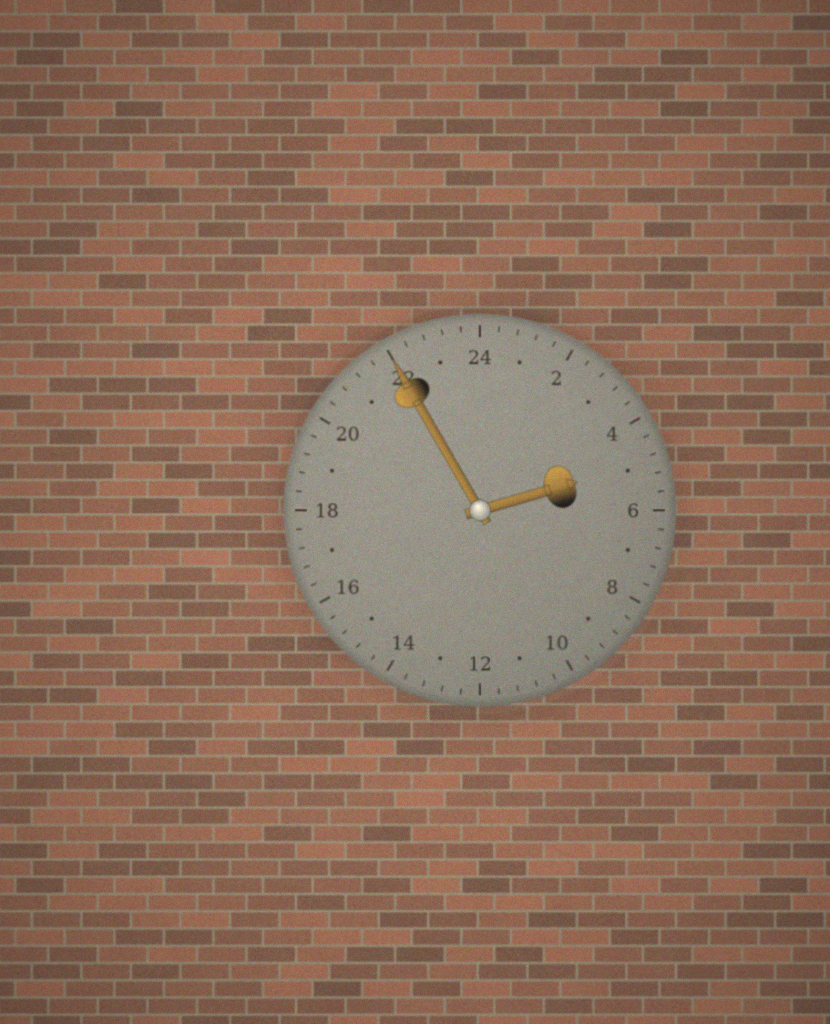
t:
4:55
